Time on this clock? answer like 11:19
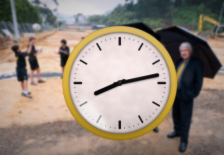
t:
8:13
